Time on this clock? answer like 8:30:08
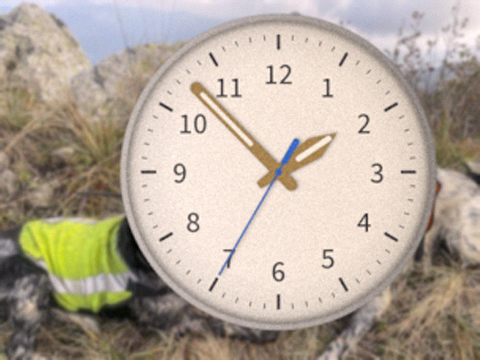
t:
1:52:35
